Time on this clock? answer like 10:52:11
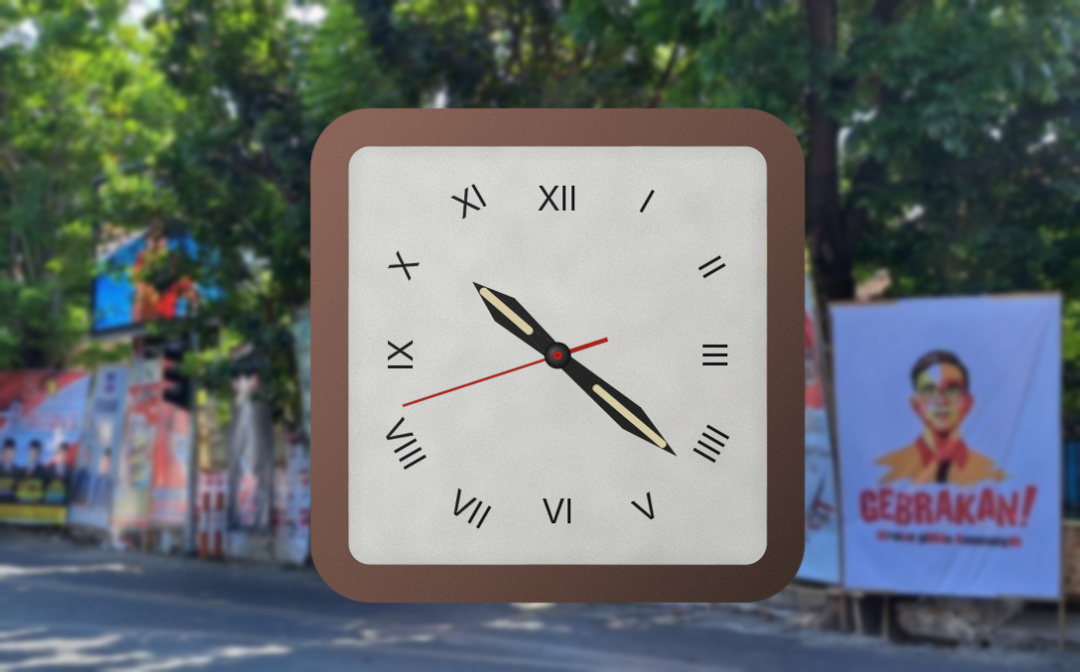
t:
10:21:42
